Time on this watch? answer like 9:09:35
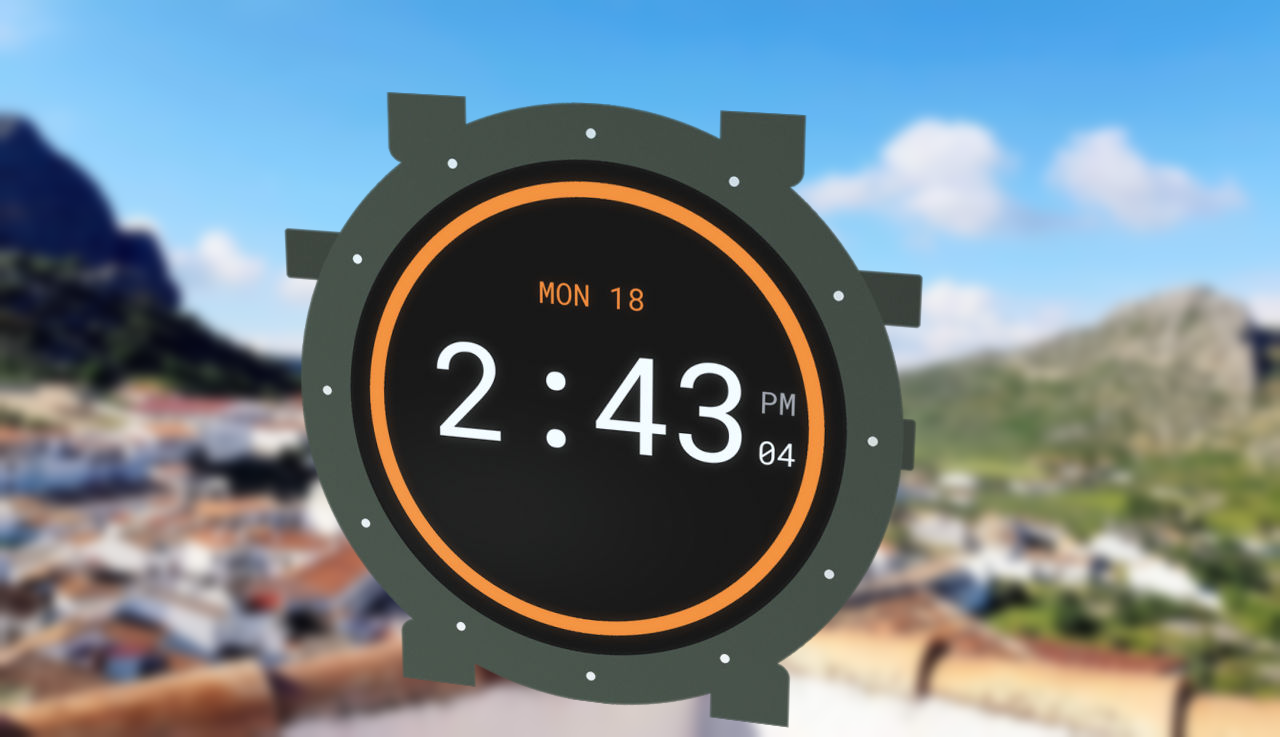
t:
2:43:04
